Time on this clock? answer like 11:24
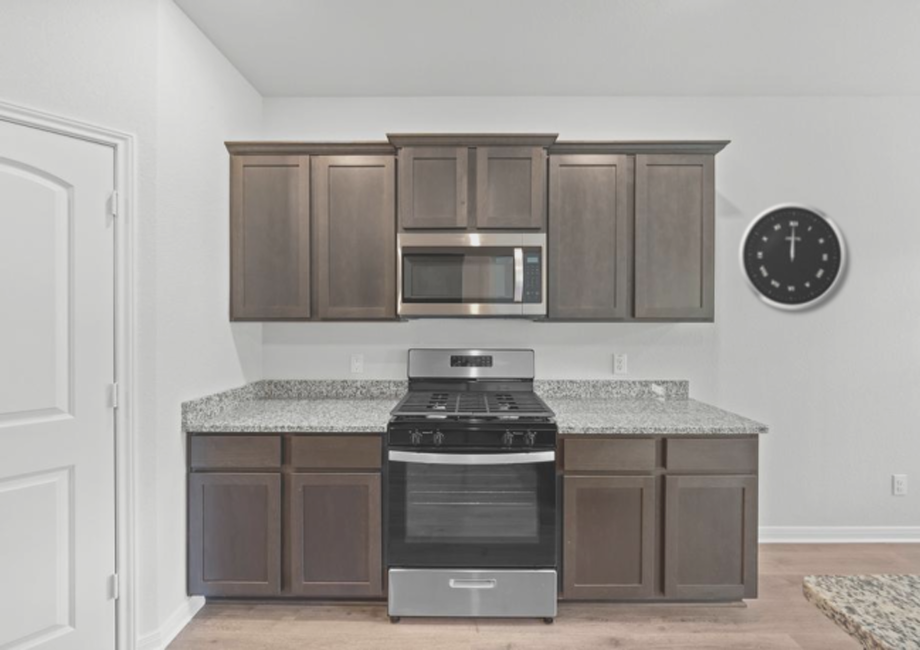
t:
12:00
